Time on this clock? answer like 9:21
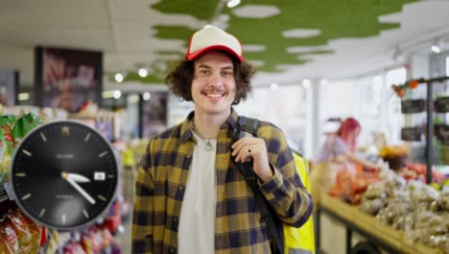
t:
3:22
